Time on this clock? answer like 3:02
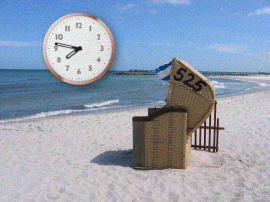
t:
7:47
